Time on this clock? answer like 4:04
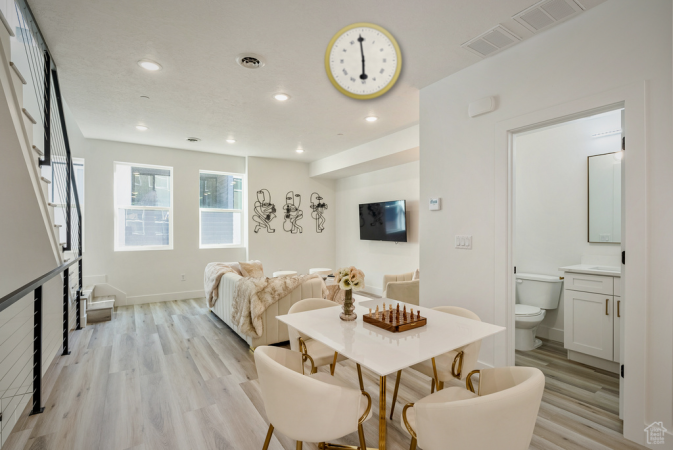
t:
5:59
